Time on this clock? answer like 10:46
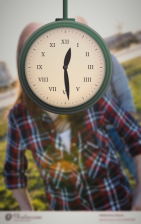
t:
12:29
